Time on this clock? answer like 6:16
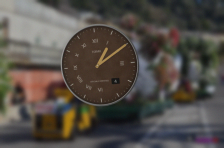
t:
1:10
